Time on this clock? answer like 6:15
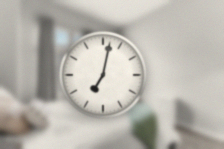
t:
7:02
